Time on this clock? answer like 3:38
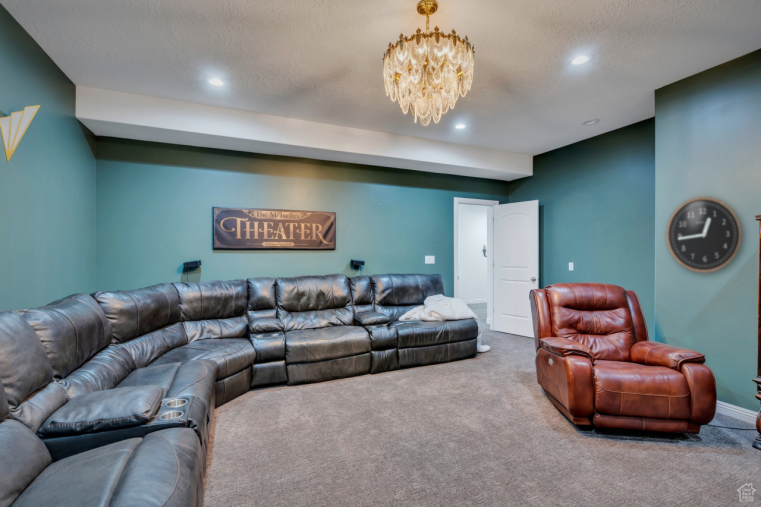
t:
12:44
